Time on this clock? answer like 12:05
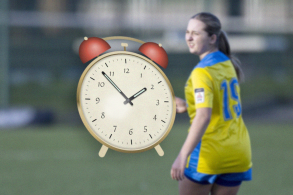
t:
1:53
